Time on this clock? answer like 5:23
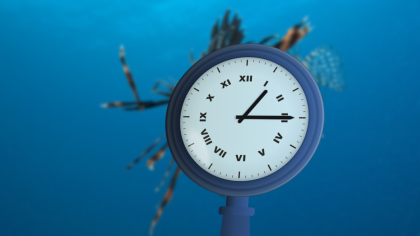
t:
1:15
